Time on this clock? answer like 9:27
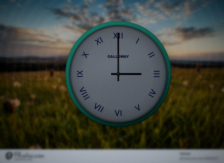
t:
3:00
